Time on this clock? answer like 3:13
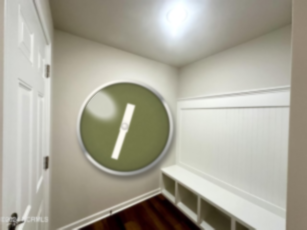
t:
12:33
